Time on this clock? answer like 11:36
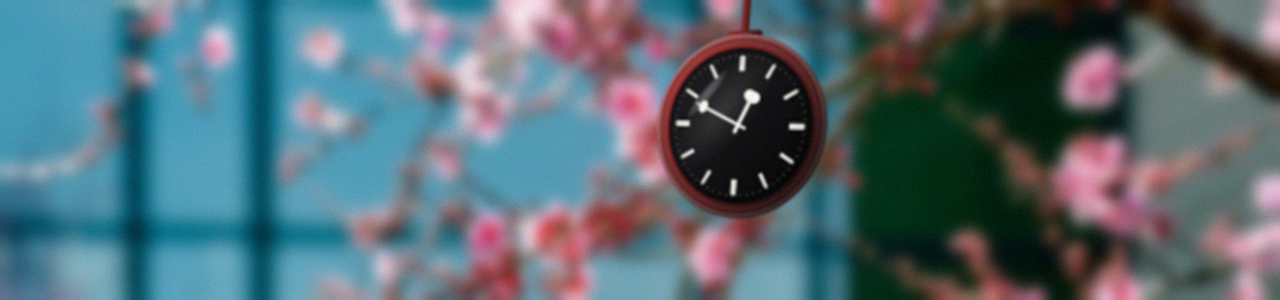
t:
12:49
